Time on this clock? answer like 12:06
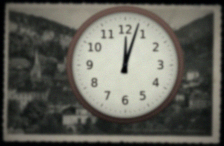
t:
12:03
